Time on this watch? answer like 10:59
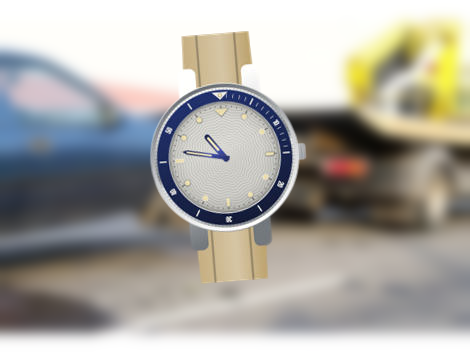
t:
10:47
